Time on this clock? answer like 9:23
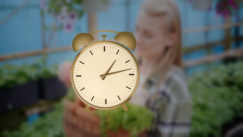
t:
1:13
